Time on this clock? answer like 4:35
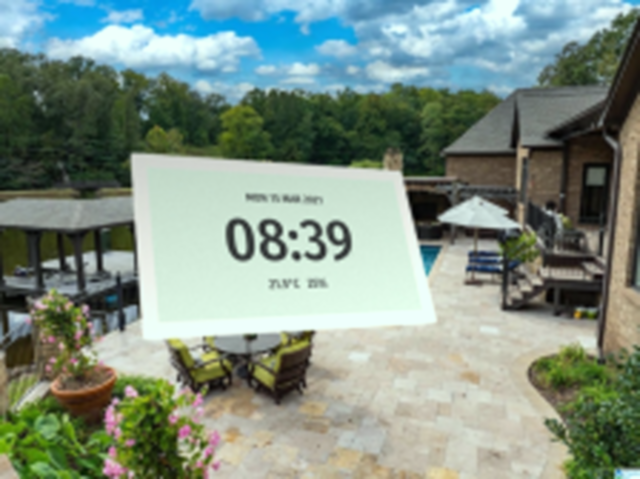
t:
8:39
